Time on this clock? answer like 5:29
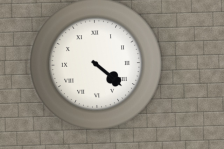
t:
4:22
